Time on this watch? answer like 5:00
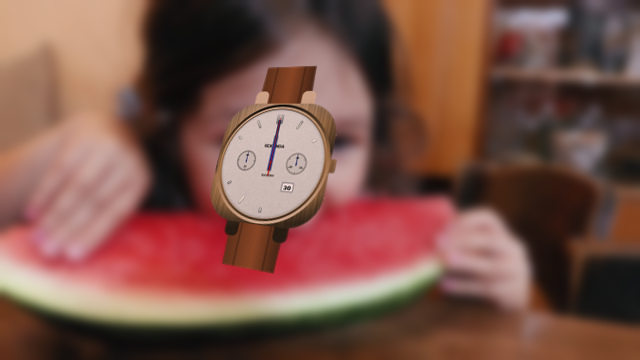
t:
12:00
